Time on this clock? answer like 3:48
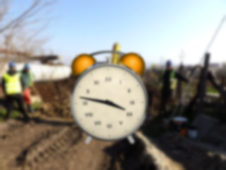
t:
3:47
